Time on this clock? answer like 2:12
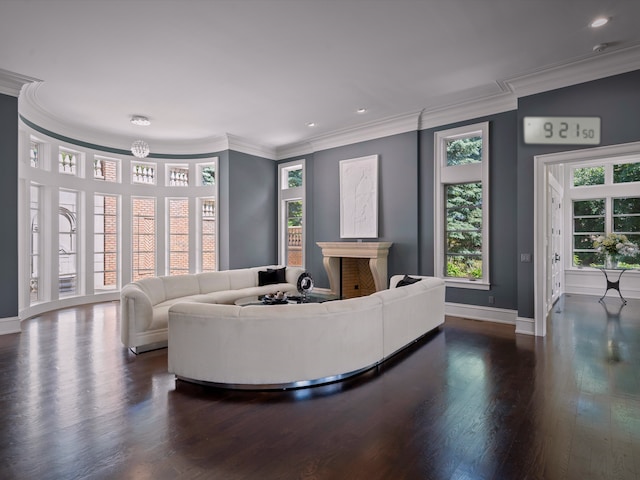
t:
9:21
